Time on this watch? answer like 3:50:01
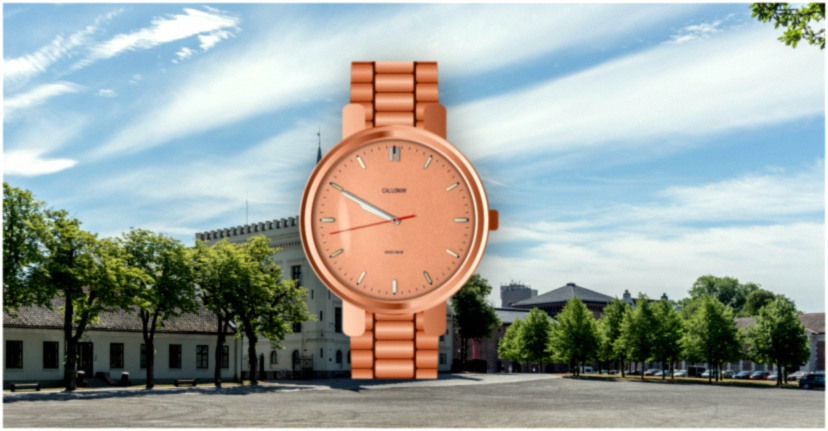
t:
9:49:43
